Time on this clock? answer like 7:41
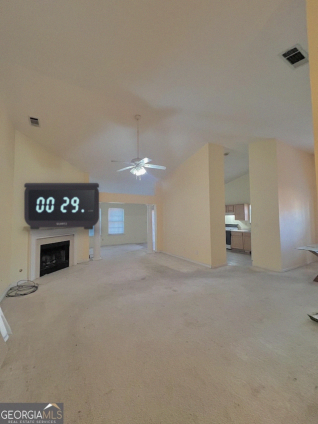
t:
0:29
